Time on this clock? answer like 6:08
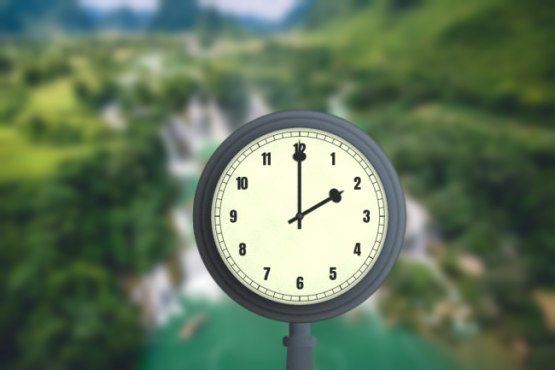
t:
2:00
